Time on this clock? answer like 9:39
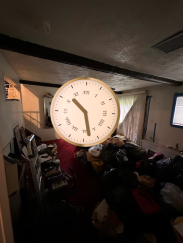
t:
10:28
